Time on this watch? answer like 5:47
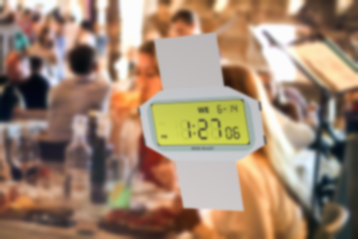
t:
1:27
